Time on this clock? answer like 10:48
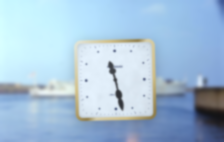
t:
11:28
